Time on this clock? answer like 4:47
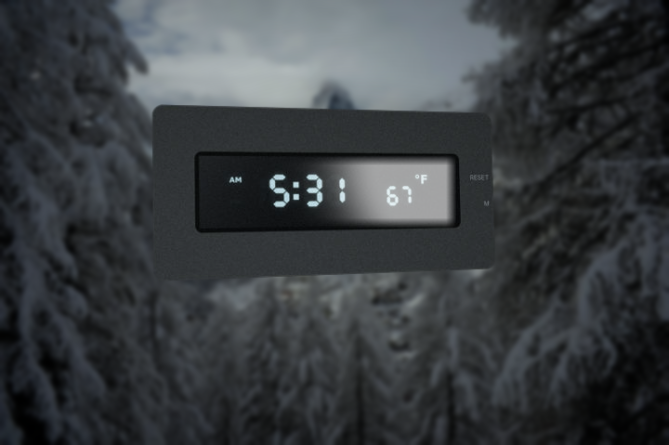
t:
5:31
